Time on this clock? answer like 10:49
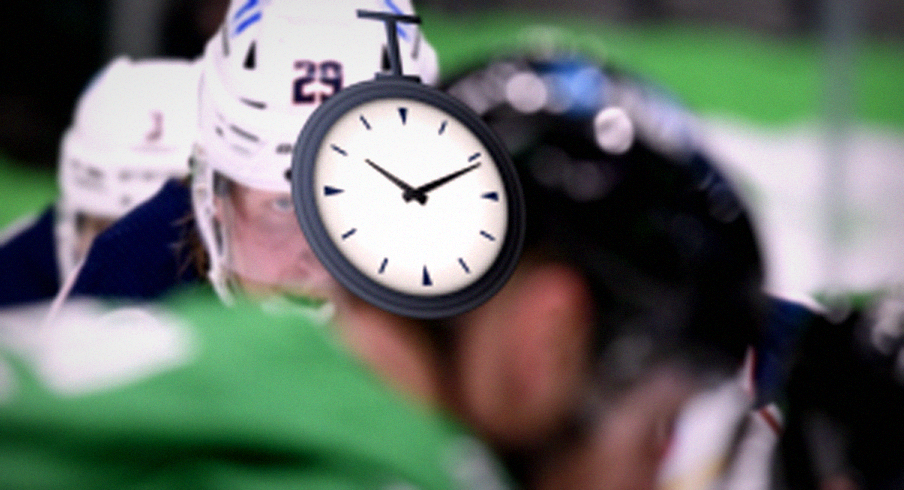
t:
10:11
